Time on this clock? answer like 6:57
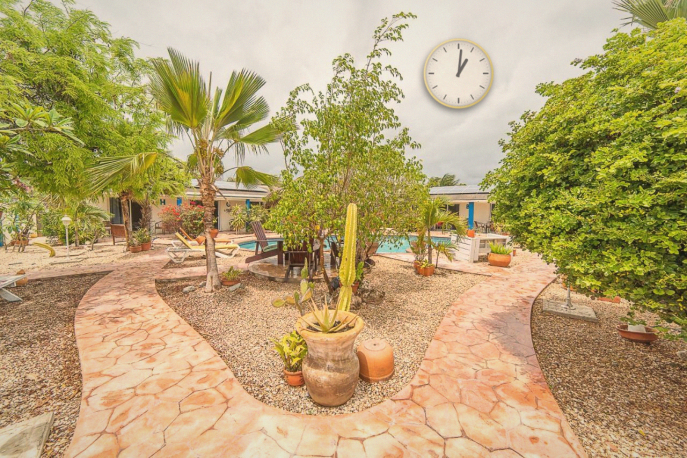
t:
1:01
